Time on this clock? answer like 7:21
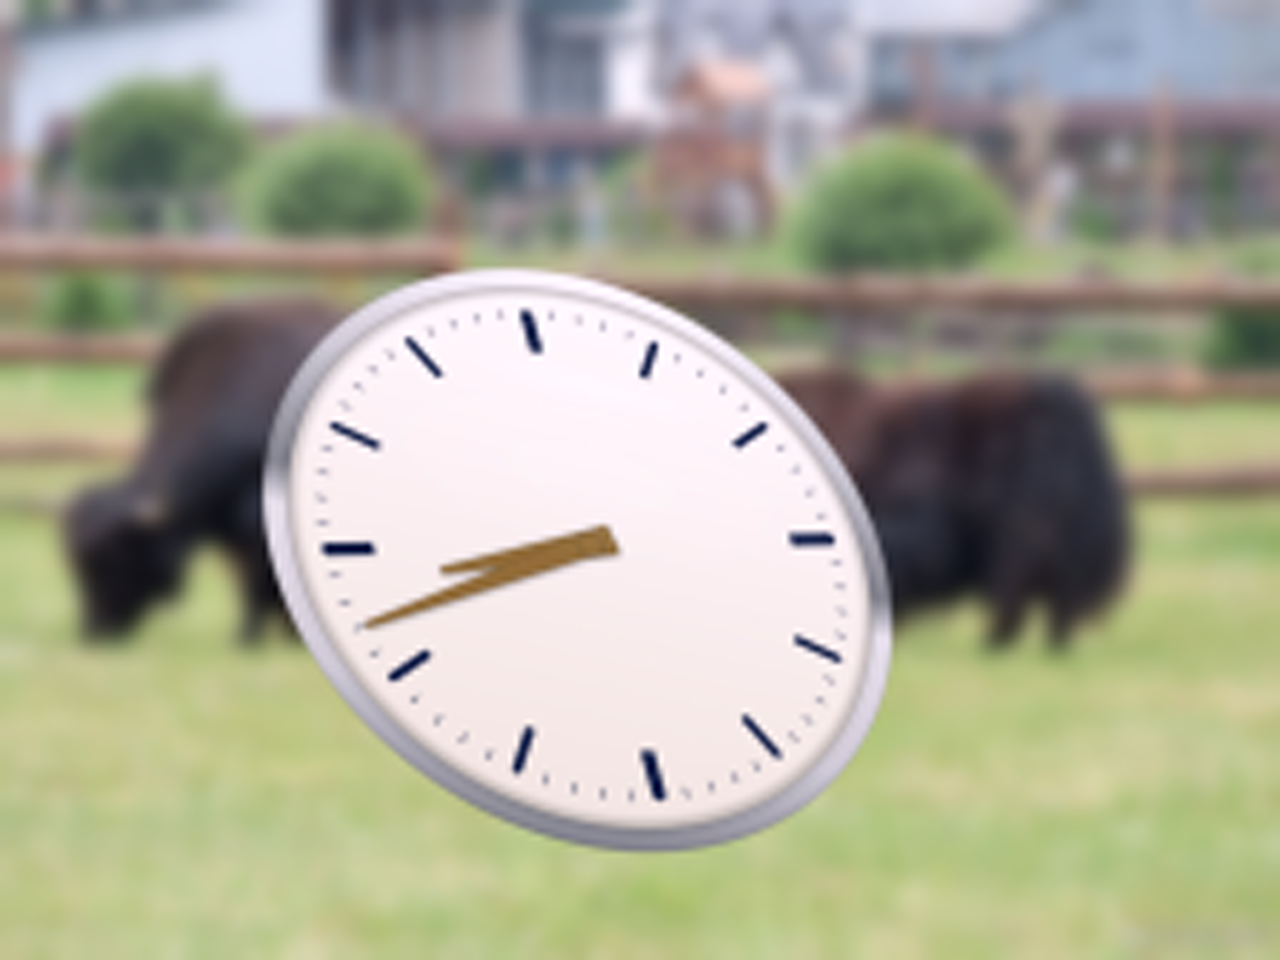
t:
8:42
